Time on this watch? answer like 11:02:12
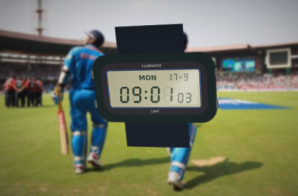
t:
9:01:03
